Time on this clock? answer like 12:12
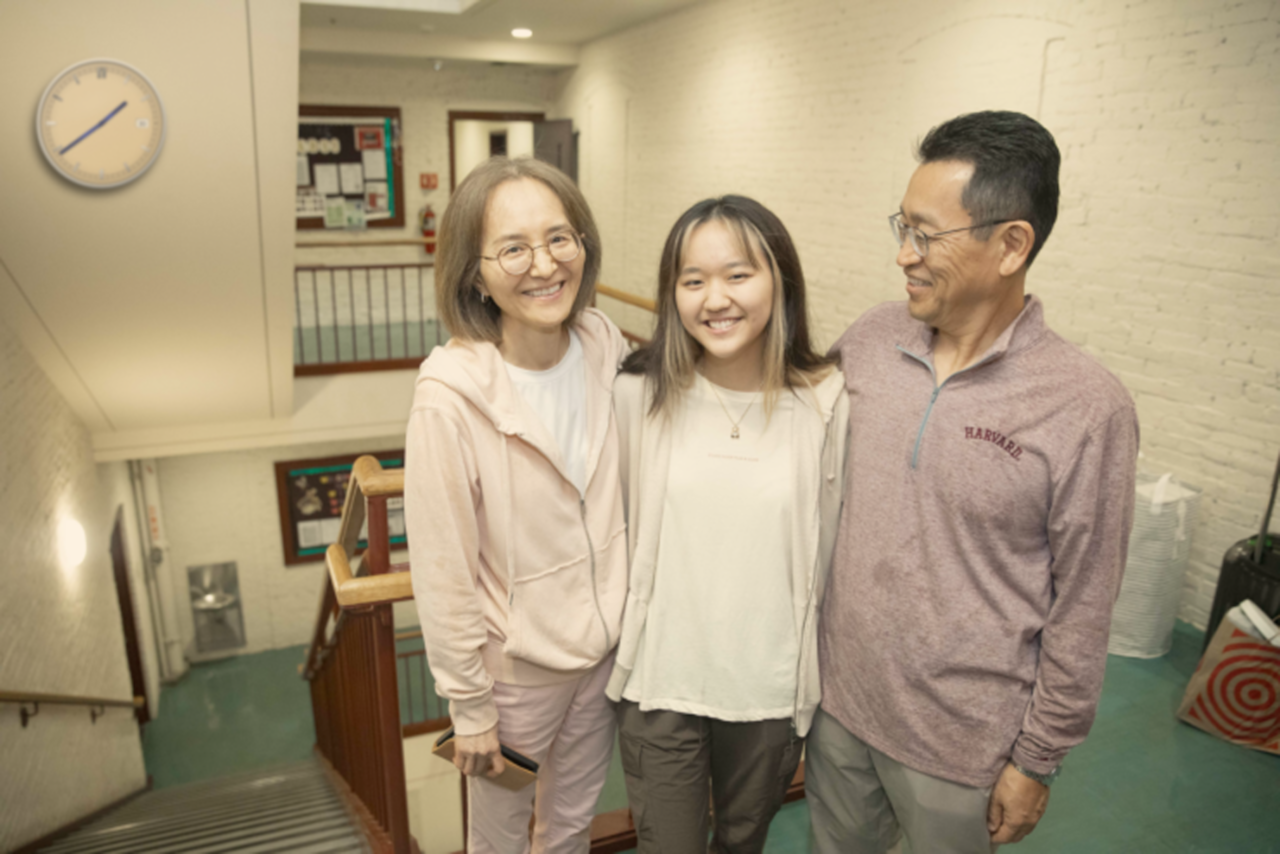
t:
1:39
